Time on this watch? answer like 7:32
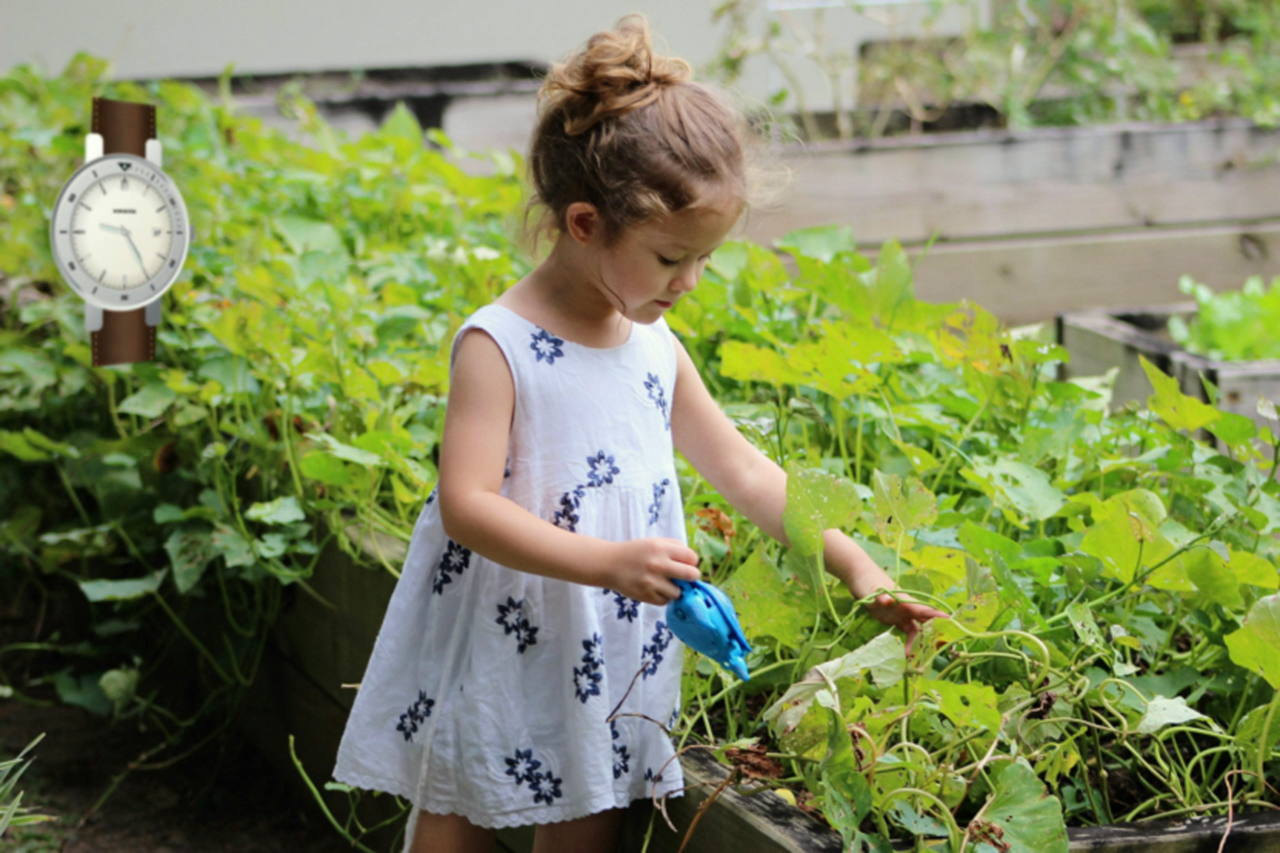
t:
9:25
